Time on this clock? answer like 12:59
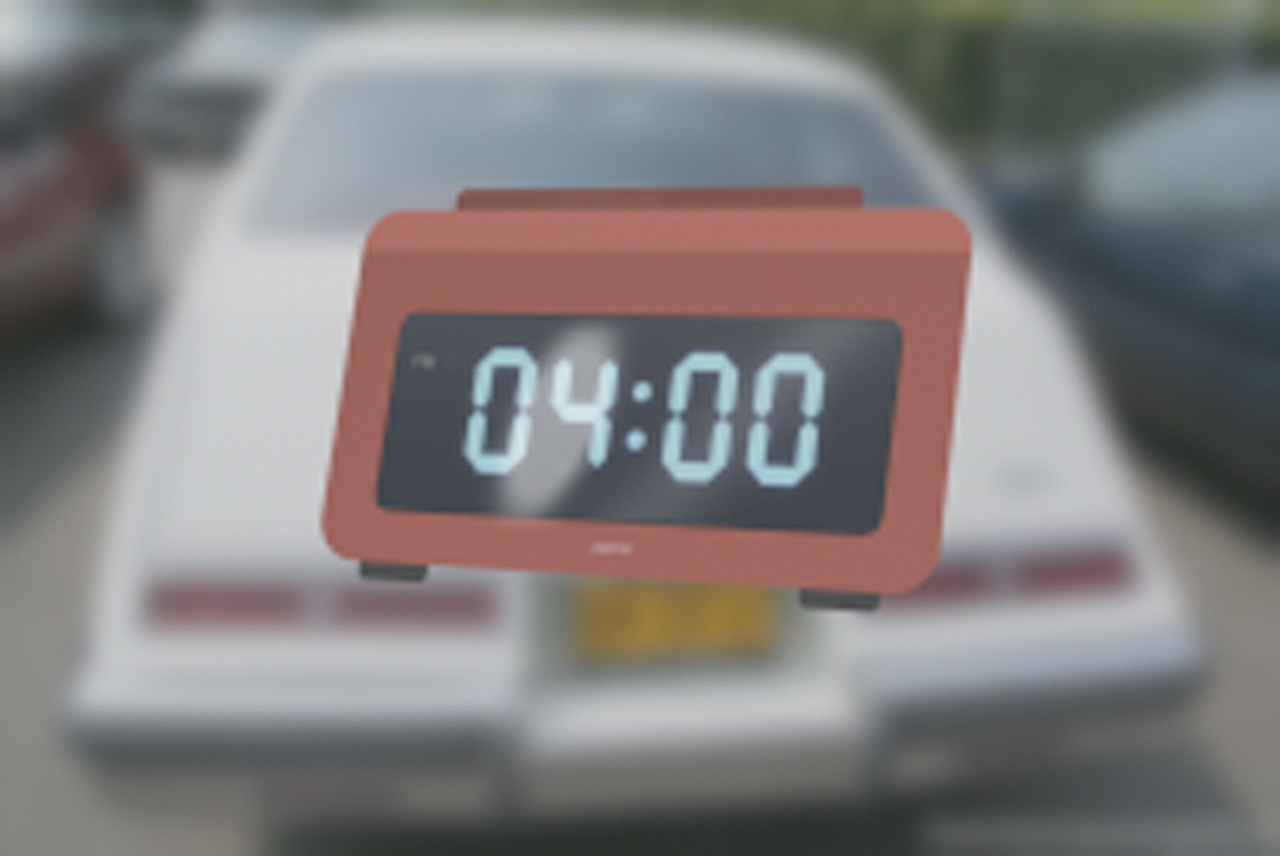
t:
4:00
